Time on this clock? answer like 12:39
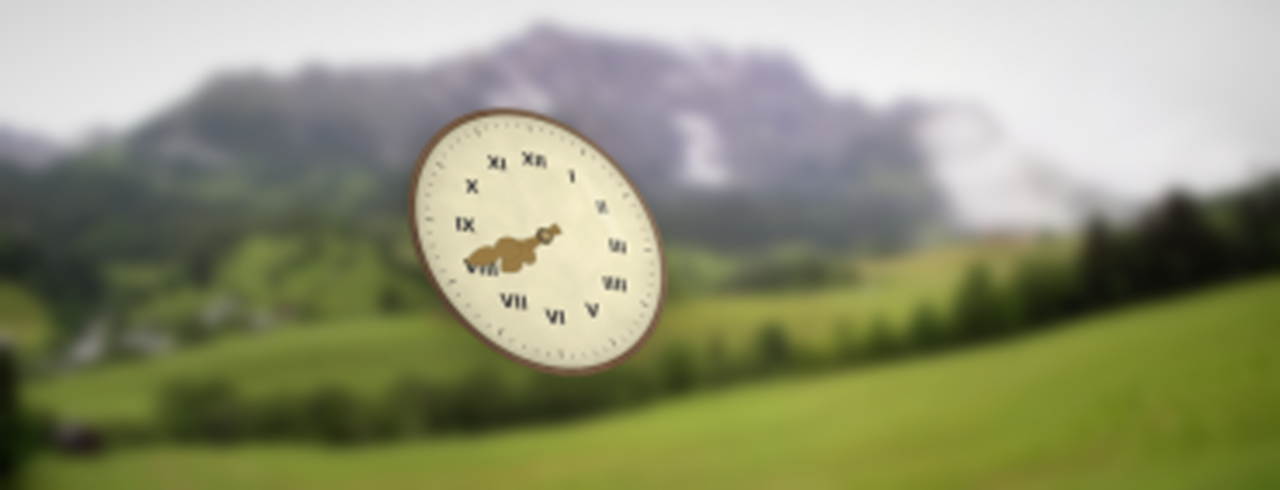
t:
7:41
